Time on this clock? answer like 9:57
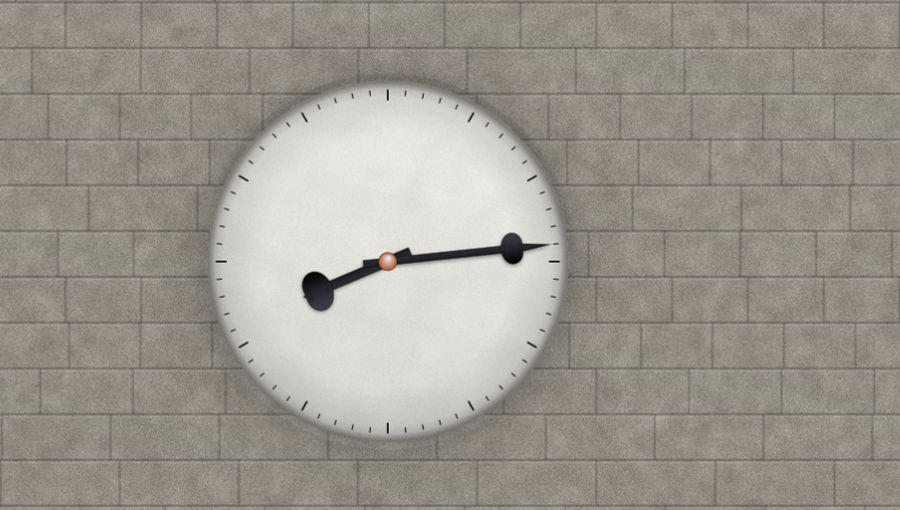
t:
8:14
